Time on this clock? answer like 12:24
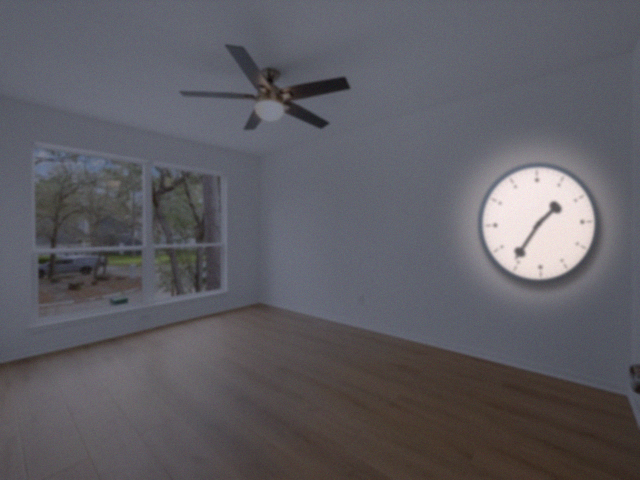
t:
1:36
